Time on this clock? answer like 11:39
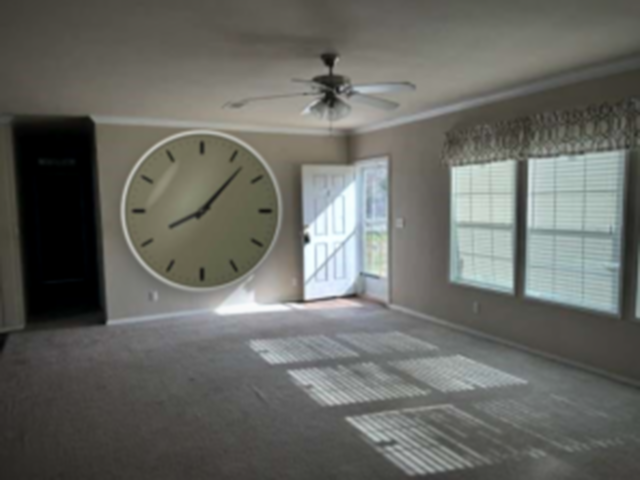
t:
8:07
